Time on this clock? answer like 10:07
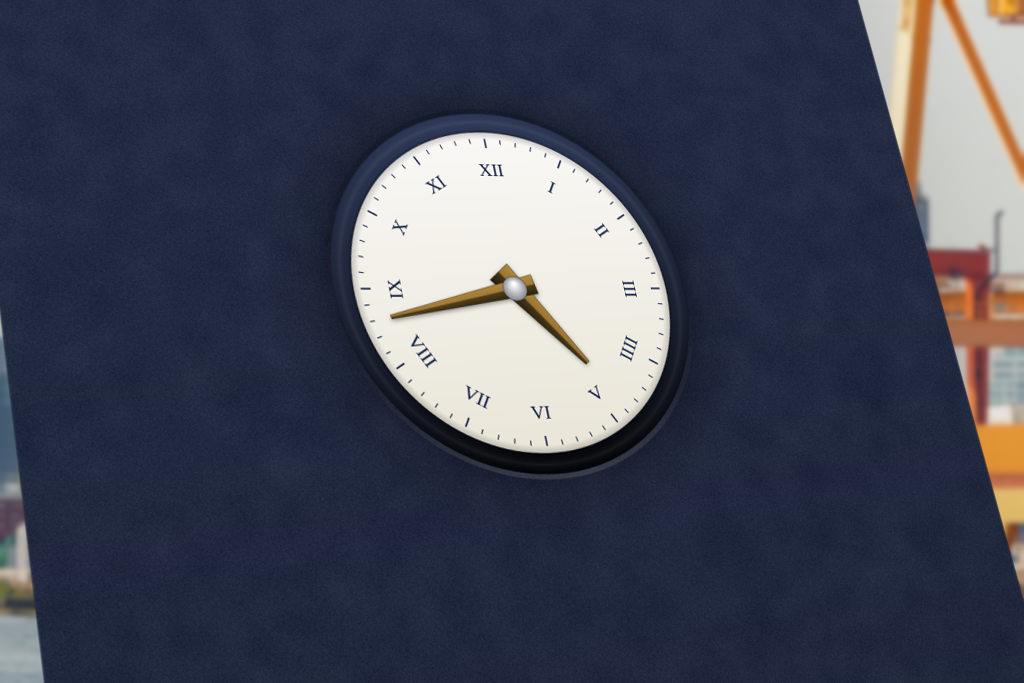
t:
4:43
